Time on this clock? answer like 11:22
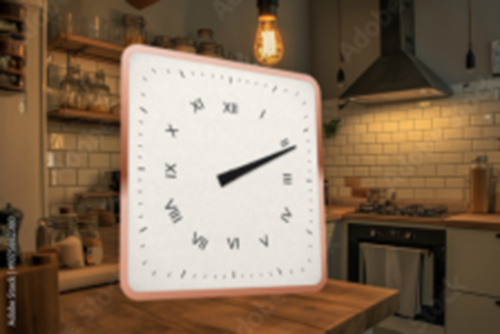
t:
2:11
